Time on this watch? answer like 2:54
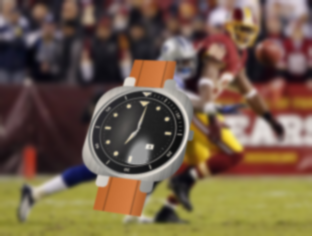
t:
7:01
